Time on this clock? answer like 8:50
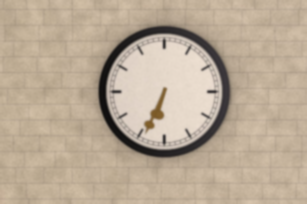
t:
6:34
